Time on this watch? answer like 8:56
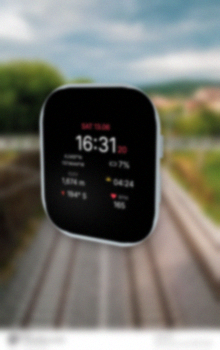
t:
16:31
